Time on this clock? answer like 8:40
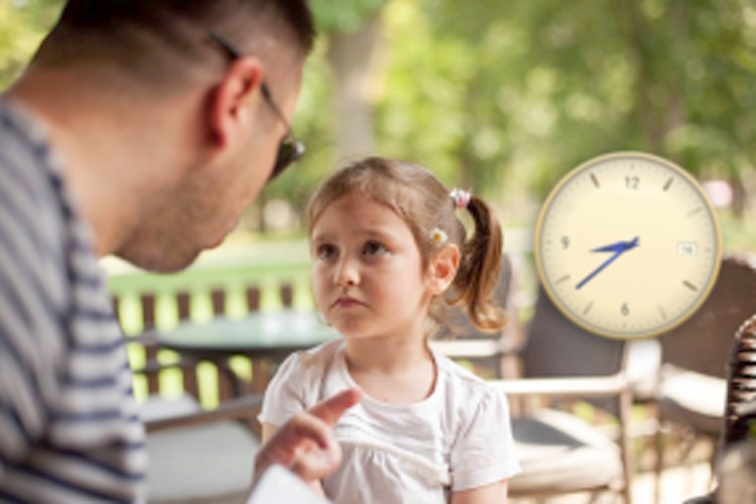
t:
8:38
